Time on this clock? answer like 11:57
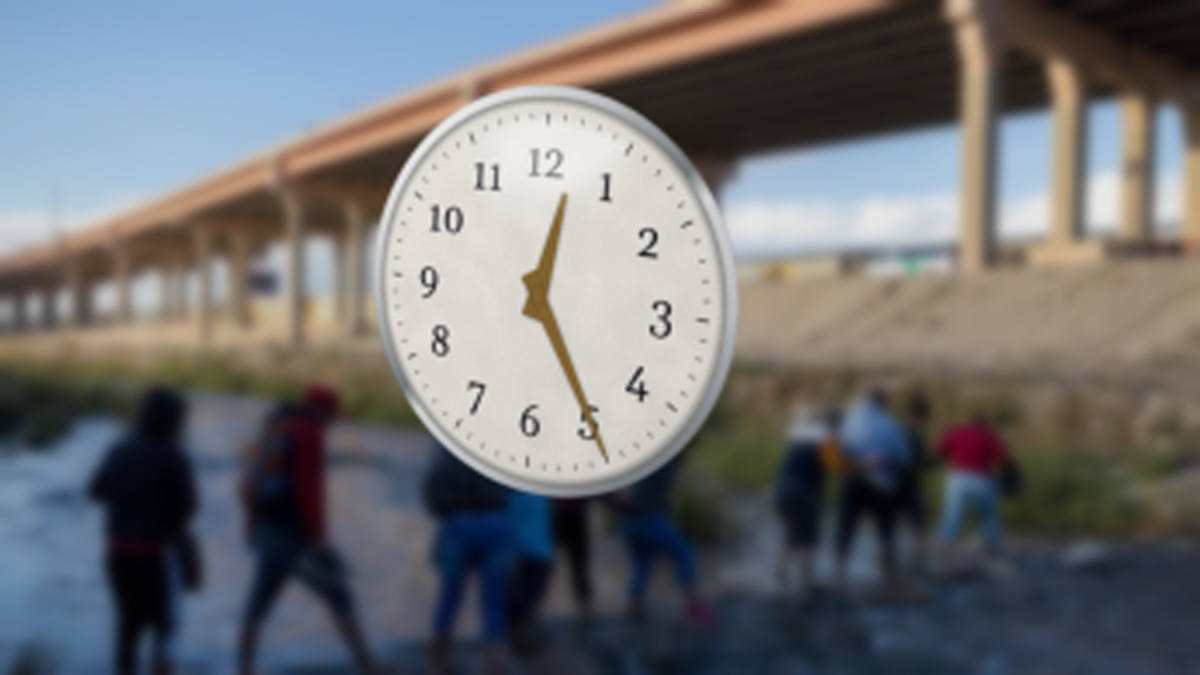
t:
12:25
